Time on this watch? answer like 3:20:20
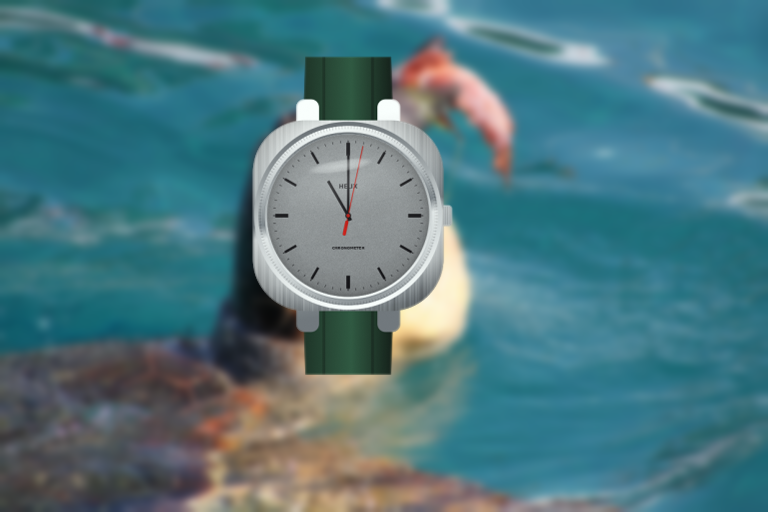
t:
11:00:02
